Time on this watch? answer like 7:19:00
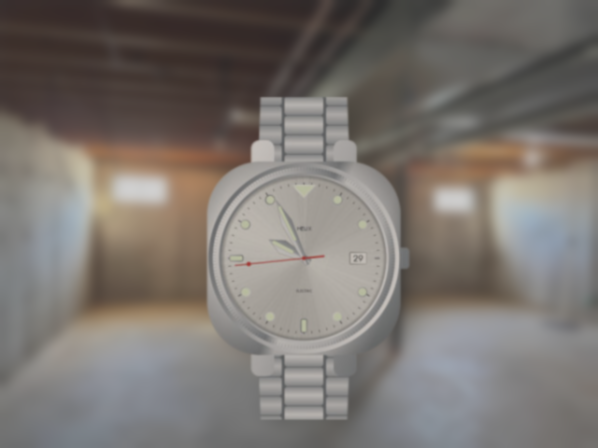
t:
9:55:44
